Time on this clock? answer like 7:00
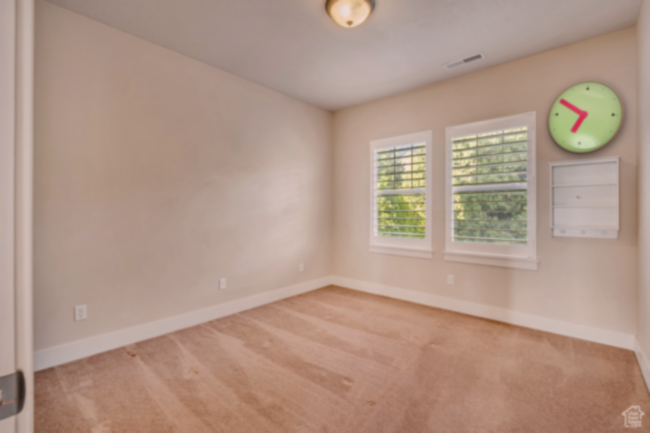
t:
6:50
